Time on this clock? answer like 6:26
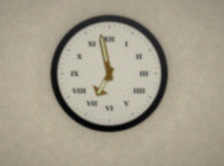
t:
6:58
